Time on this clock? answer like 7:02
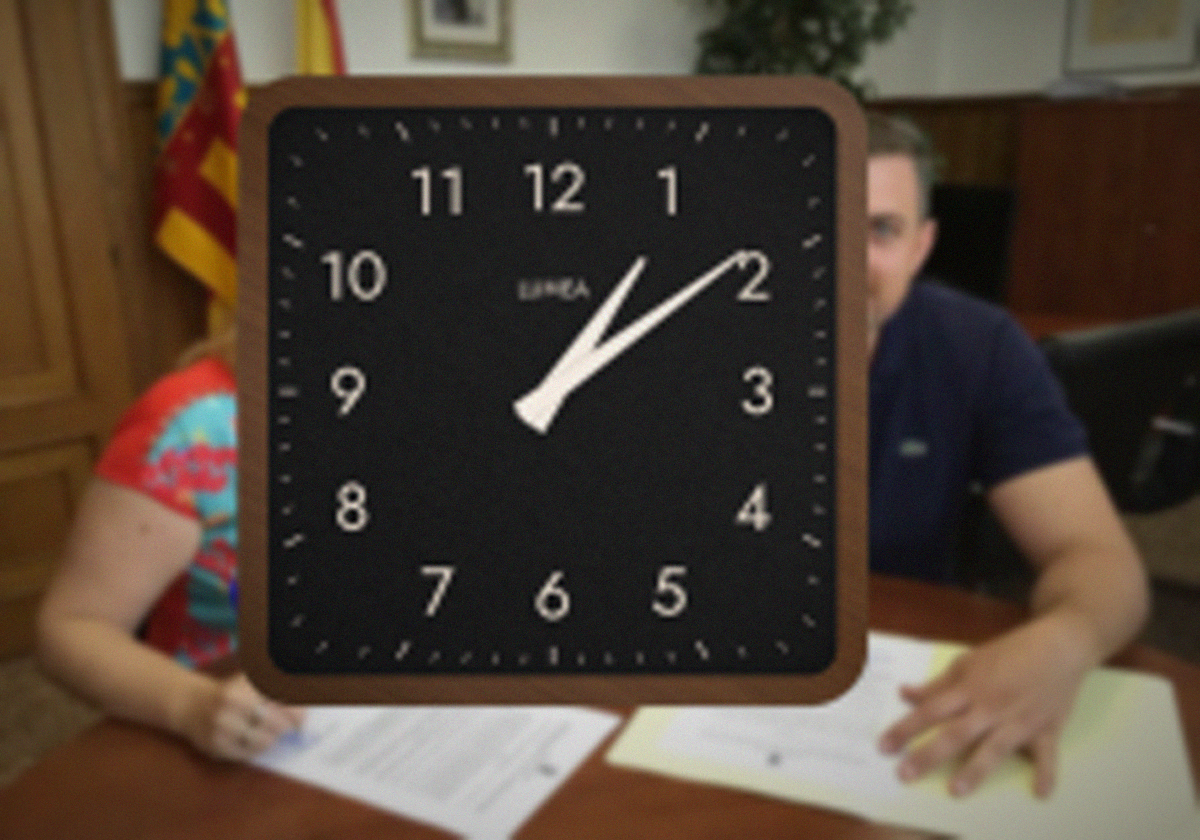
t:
1:09
